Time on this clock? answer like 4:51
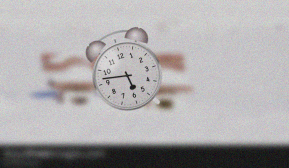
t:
5:47
